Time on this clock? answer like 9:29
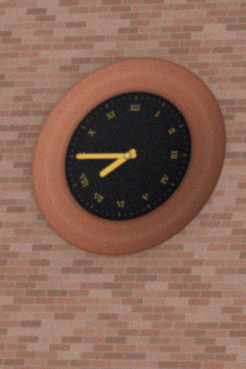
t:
7:45
